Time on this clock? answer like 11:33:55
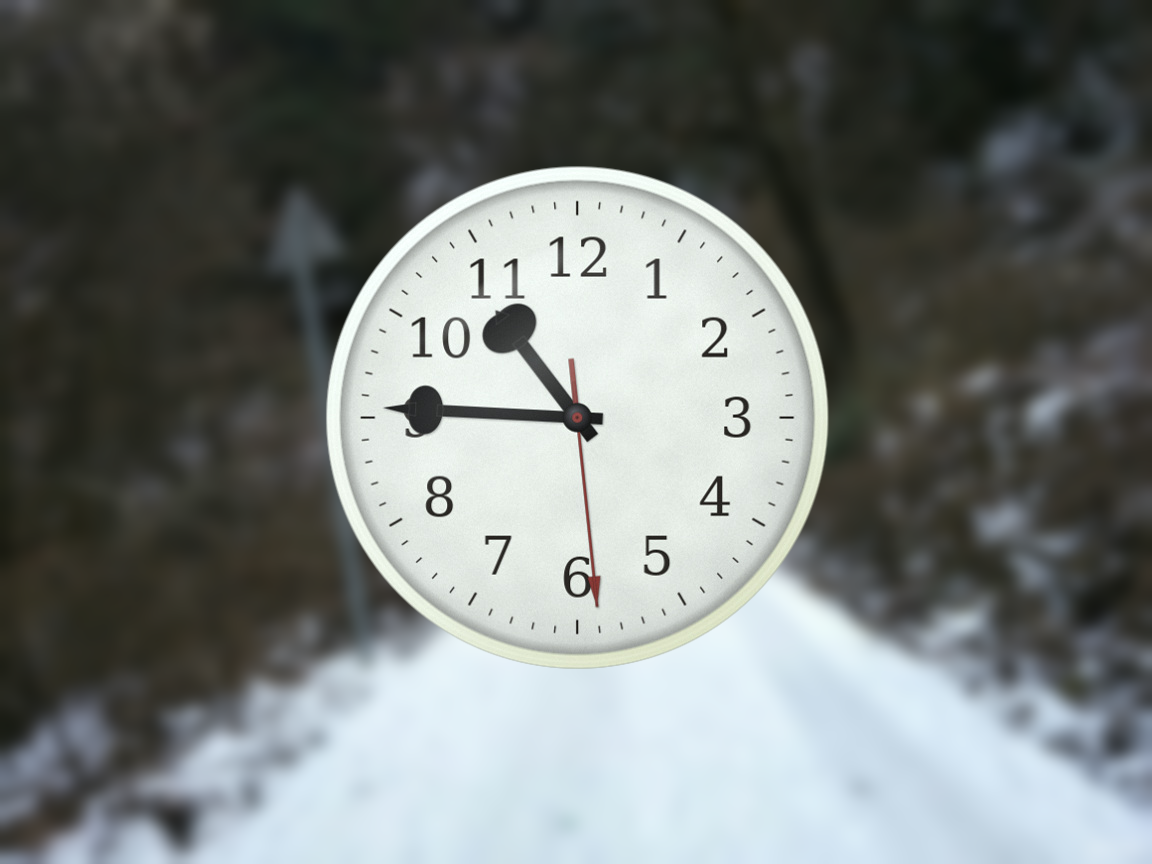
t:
10:45:29
